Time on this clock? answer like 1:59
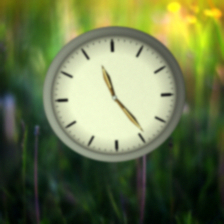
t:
11:24
